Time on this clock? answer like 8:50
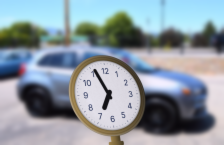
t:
6:56
